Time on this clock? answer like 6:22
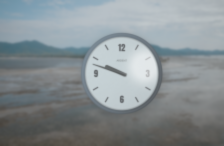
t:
9:48
